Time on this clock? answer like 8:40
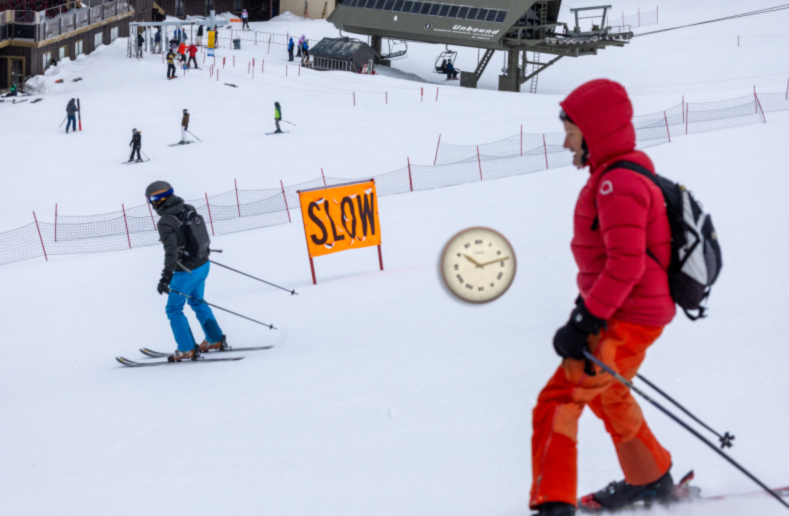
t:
10:13
